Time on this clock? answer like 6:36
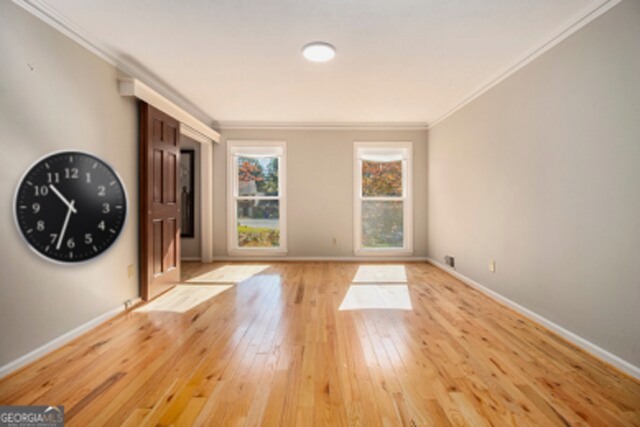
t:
10:33
